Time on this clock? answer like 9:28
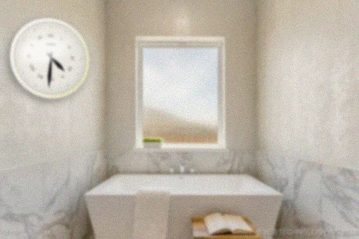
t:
4:31
